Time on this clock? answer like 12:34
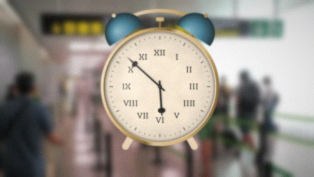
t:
5:52
